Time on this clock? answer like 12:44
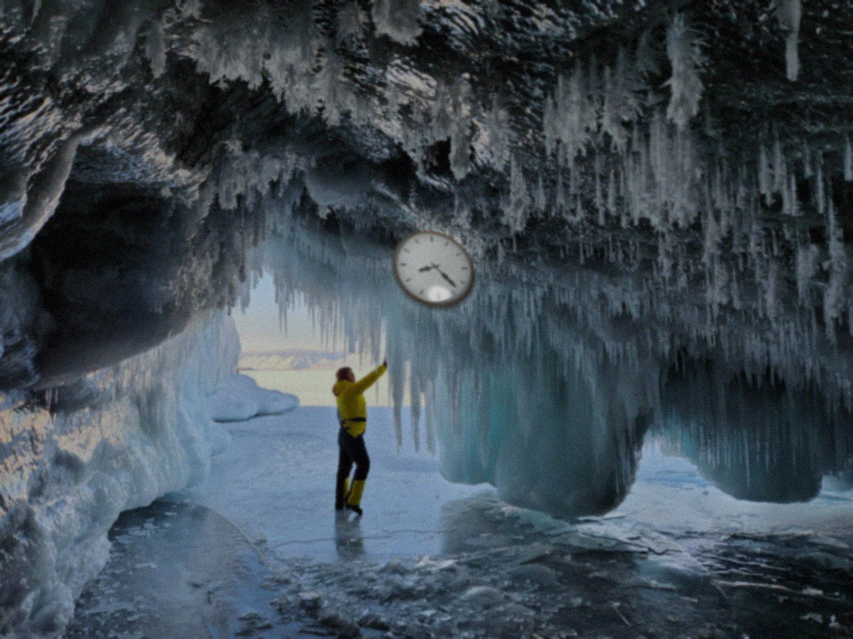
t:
8:23
